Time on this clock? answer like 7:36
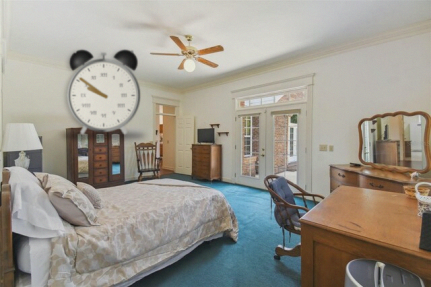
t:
9:51
